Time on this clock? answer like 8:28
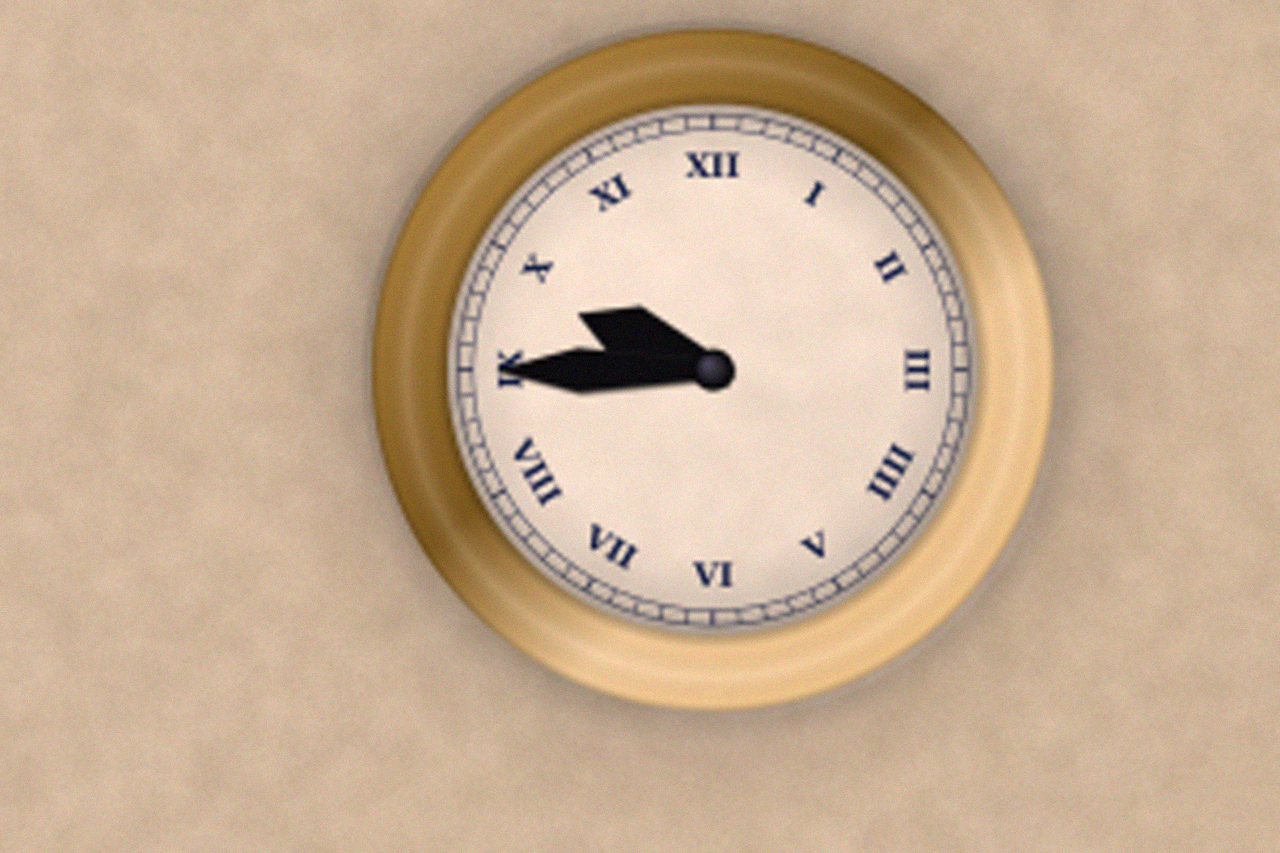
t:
9:45
